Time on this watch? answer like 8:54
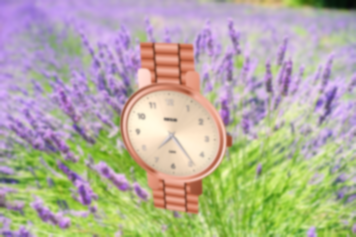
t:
7:24
